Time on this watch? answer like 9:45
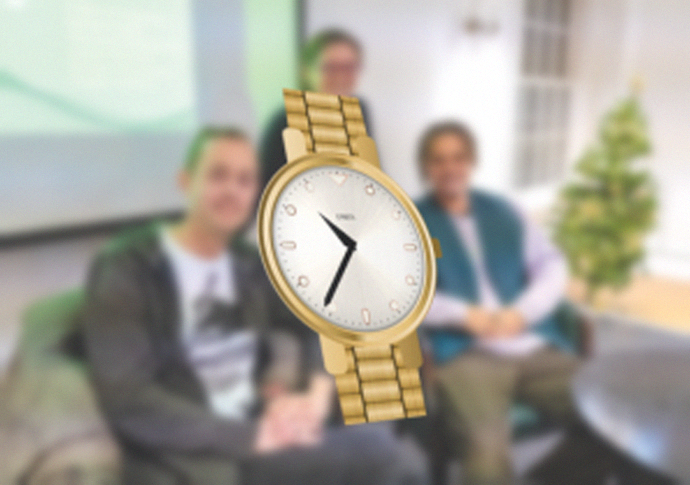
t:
10:36
